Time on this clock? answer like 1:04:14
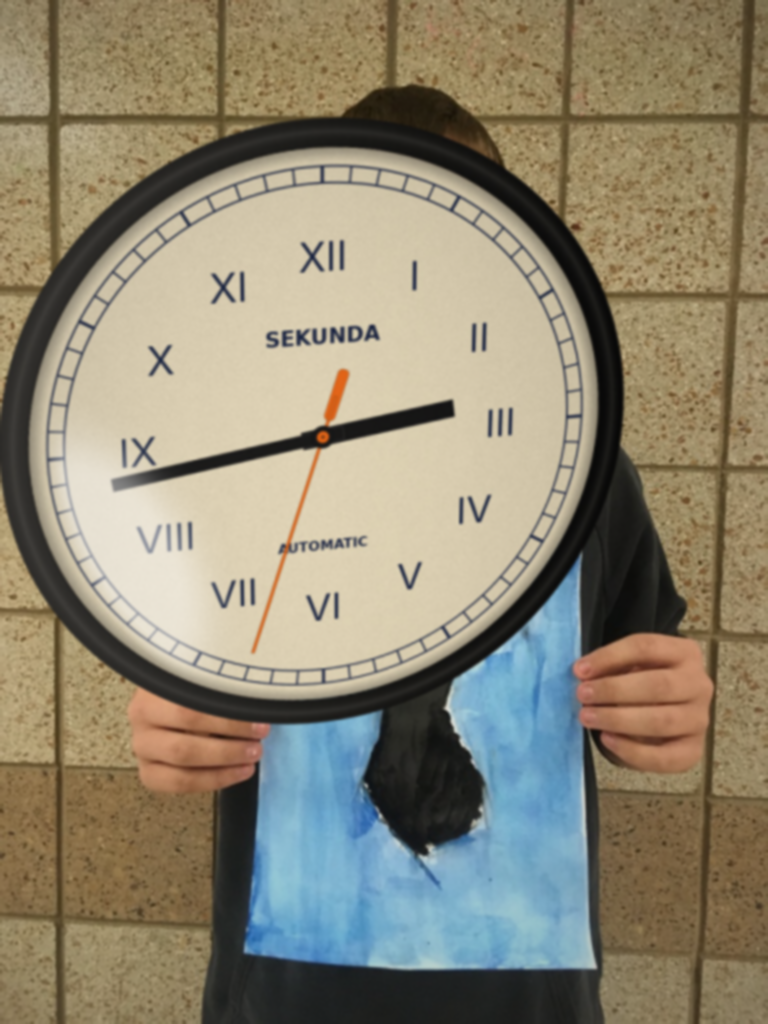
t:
2:43:33
